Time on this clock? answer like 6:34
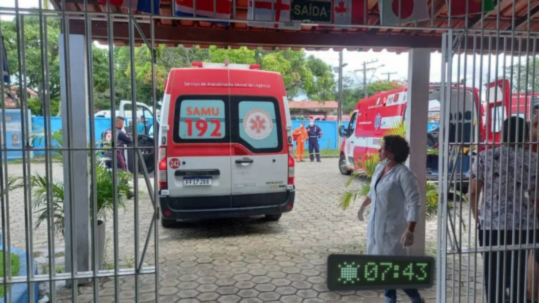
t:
7:43
